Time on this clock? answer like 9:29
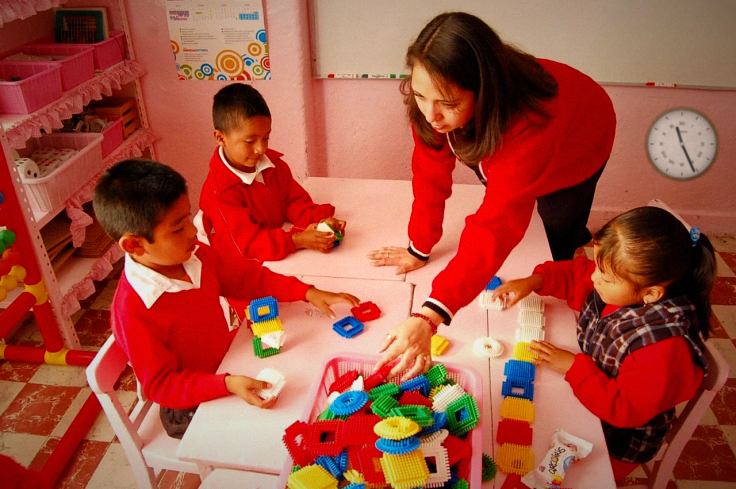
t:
11:26
